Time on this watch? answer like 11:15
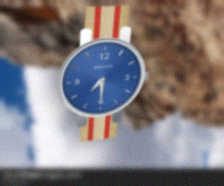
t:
7:30
